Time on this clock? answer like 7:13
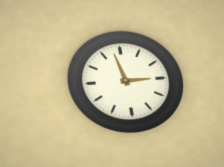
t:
2:58
